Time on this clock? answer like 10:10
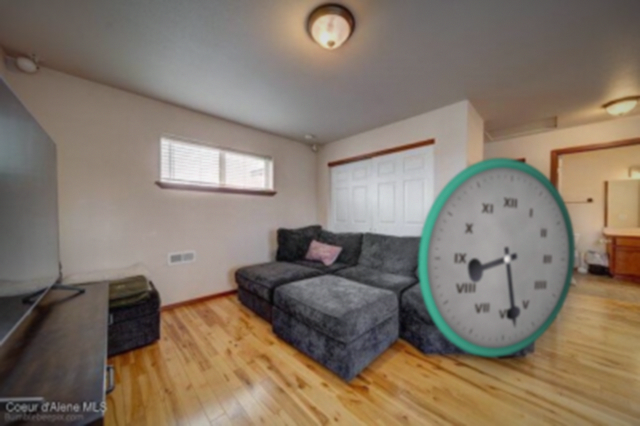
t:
8:28
